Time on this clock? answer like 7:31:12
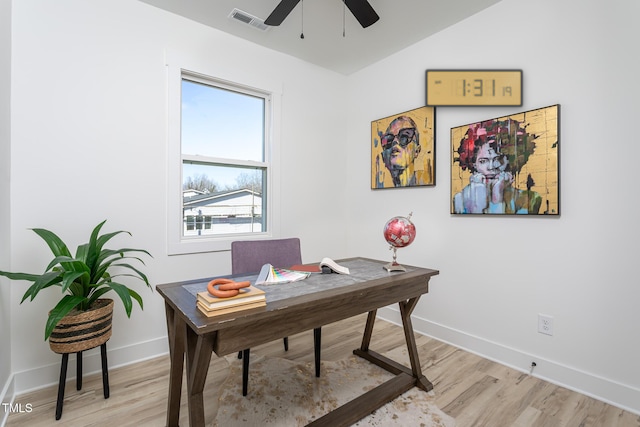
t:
1:31:19
